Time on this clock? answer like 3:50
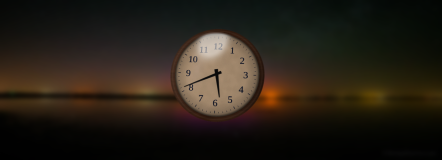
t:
5:41
